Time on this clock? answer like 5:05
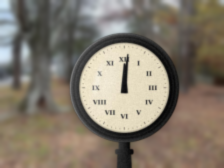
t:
12:01
